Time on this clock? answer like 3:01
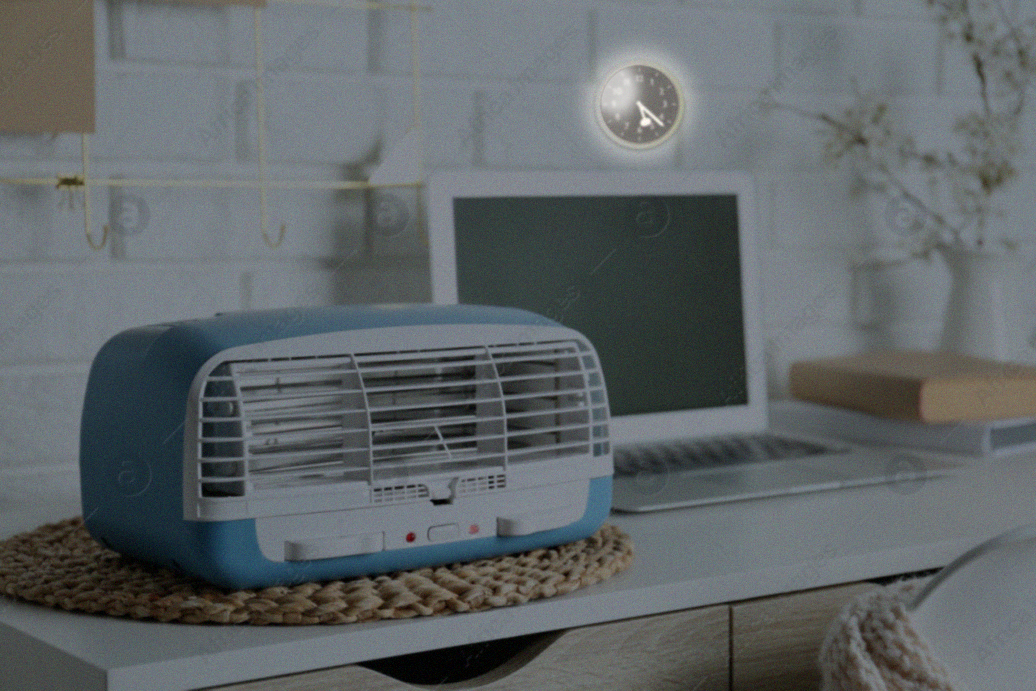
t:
5:22
